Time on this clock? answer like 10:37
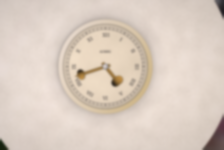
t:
4:42
